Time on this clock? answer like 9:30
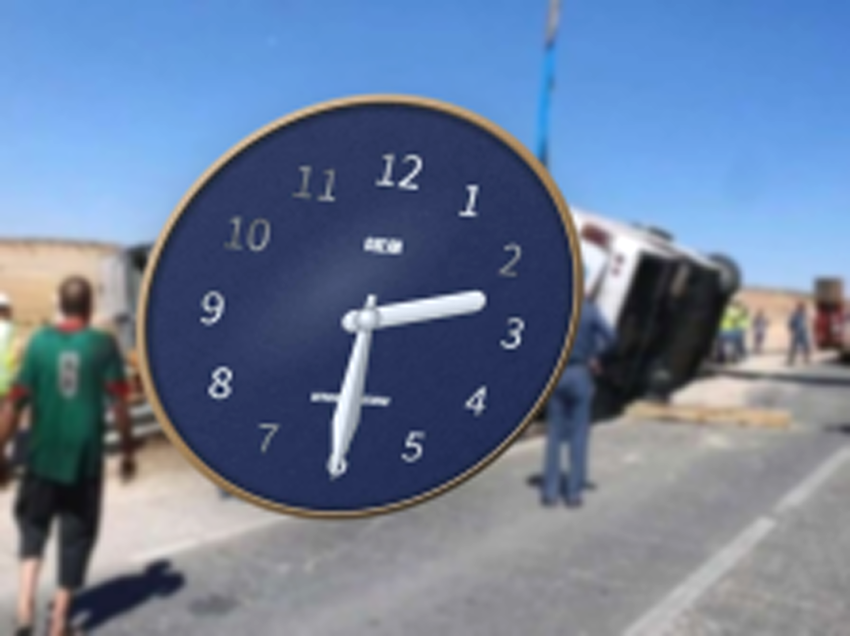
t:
2:30
